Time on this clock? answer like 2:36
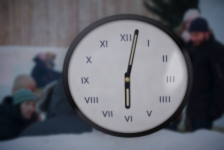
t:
6:02
